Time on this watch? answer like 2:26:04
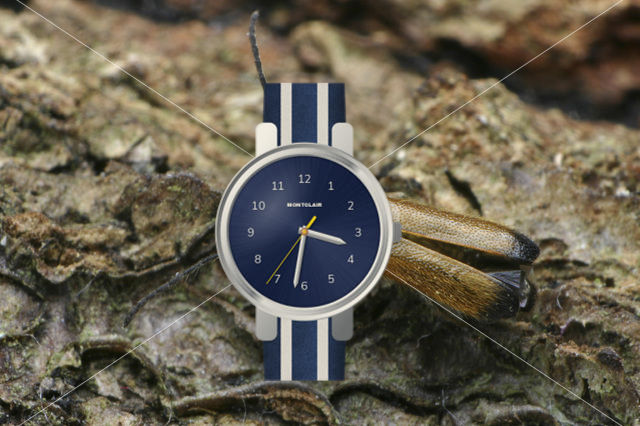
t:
3:31:36
